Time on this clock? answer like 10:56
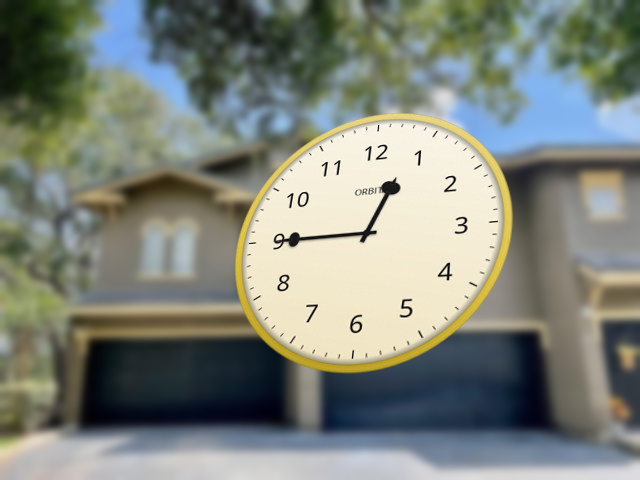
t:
12:45
